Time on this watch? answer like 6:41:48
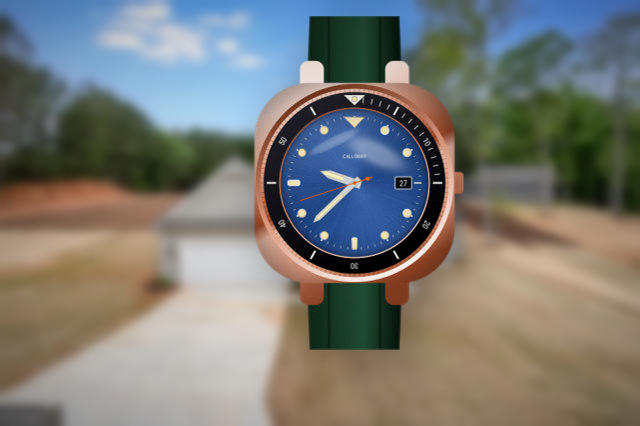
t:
9:37:42
